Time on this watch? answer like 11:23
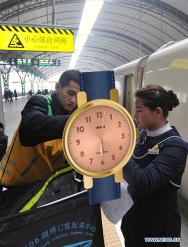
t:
6:02
